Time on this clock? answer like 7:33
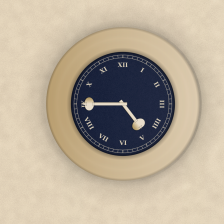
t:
4:45
